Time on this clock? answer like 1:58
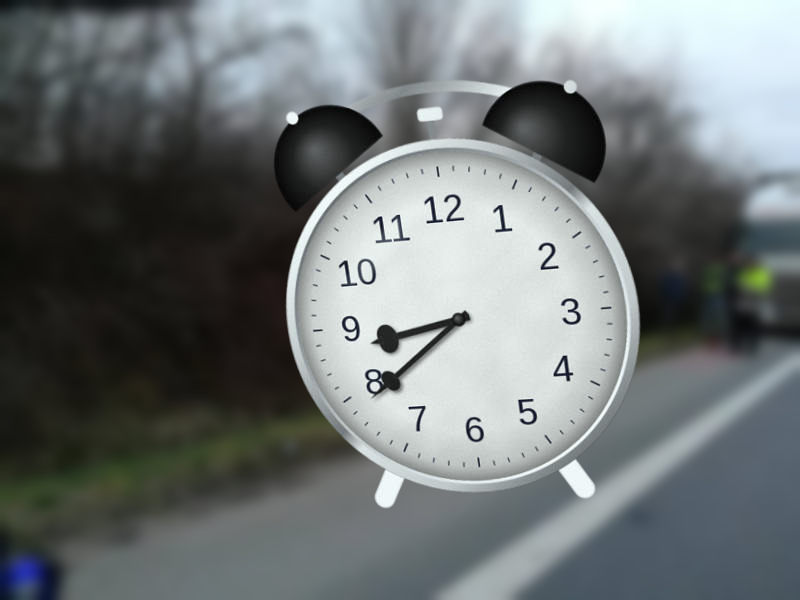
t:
8:39
